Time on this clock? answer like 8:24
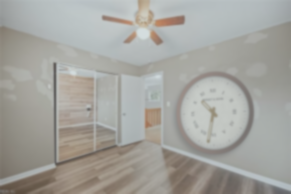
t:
10:32
